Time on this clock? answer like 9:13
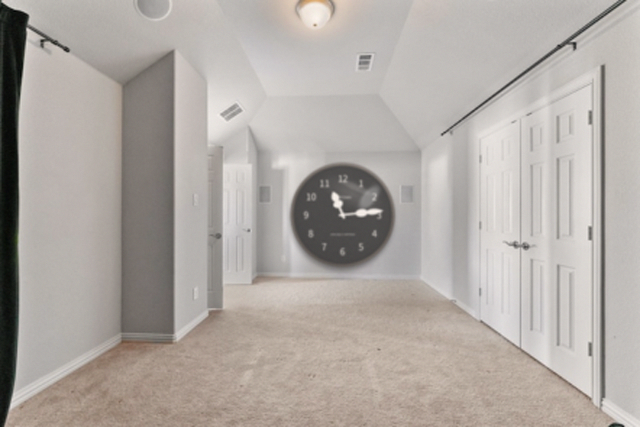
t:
11:14
